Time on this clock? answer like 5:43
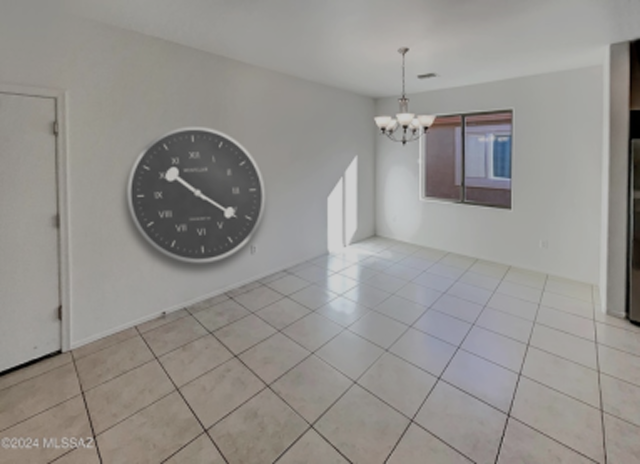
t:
10:21
